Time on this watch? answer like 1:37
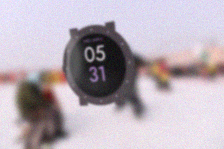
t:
5:31
